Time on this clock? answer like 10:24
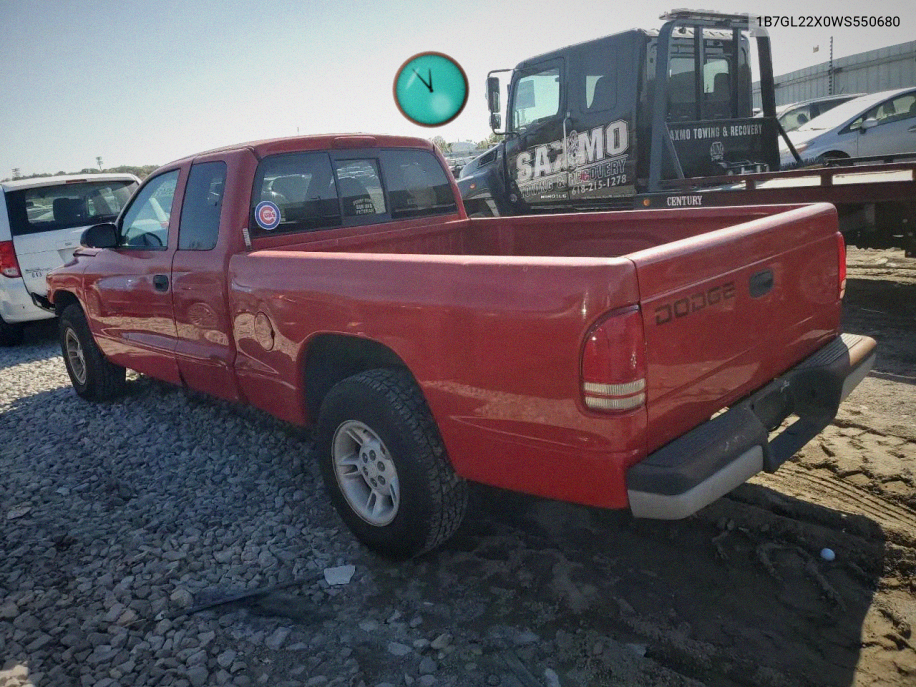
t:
11:53
